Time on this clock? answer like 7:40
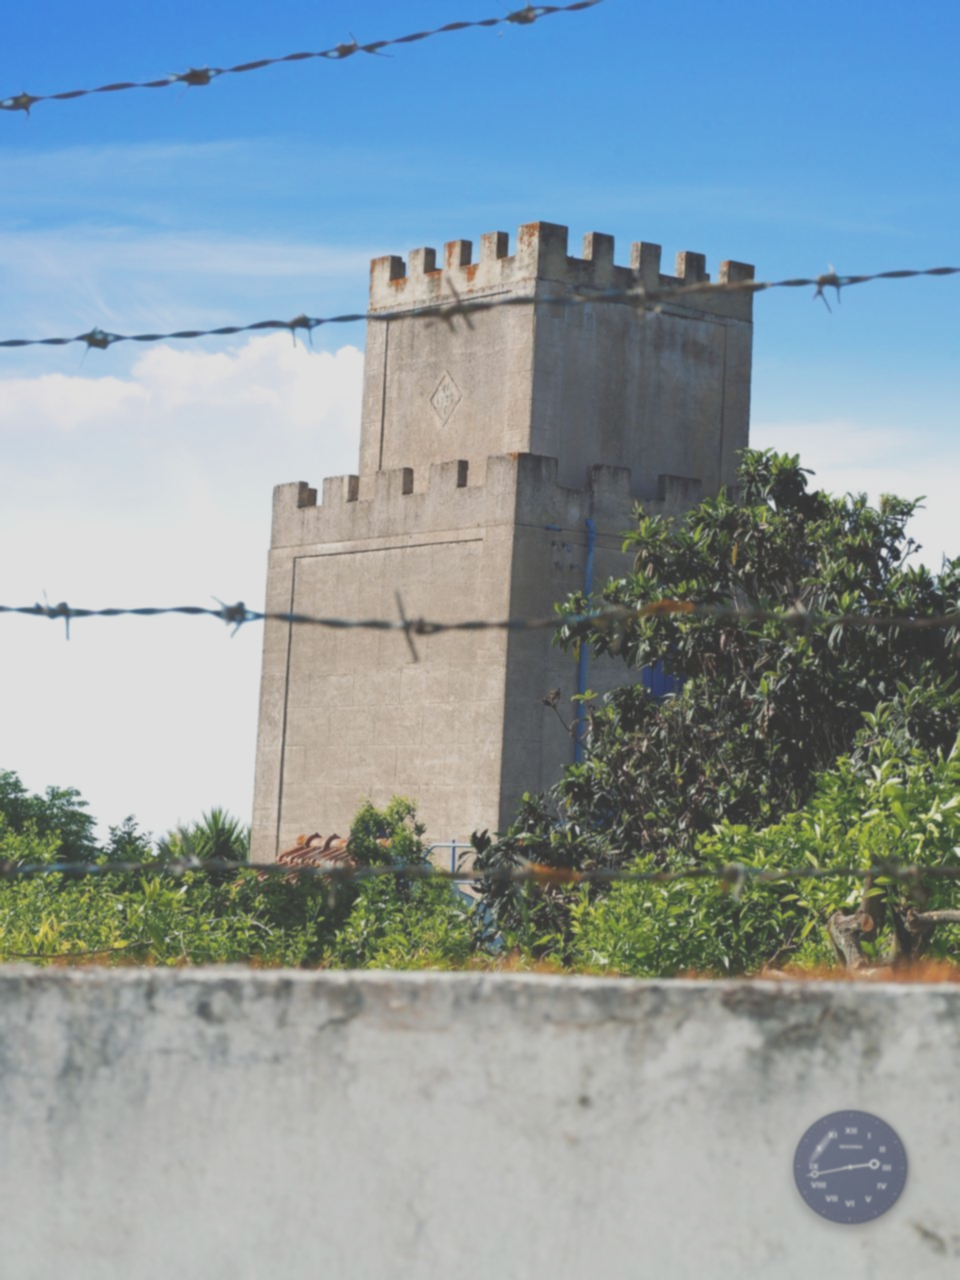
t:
2:43
